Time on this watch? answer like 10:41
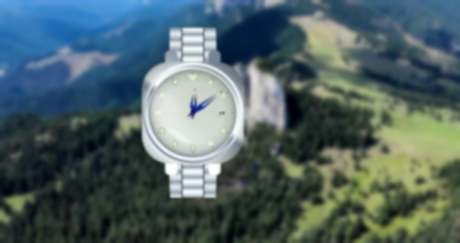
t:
12:09
